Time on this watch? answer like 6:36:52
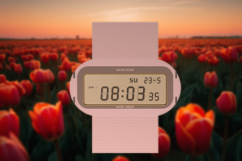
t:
8:03:35
